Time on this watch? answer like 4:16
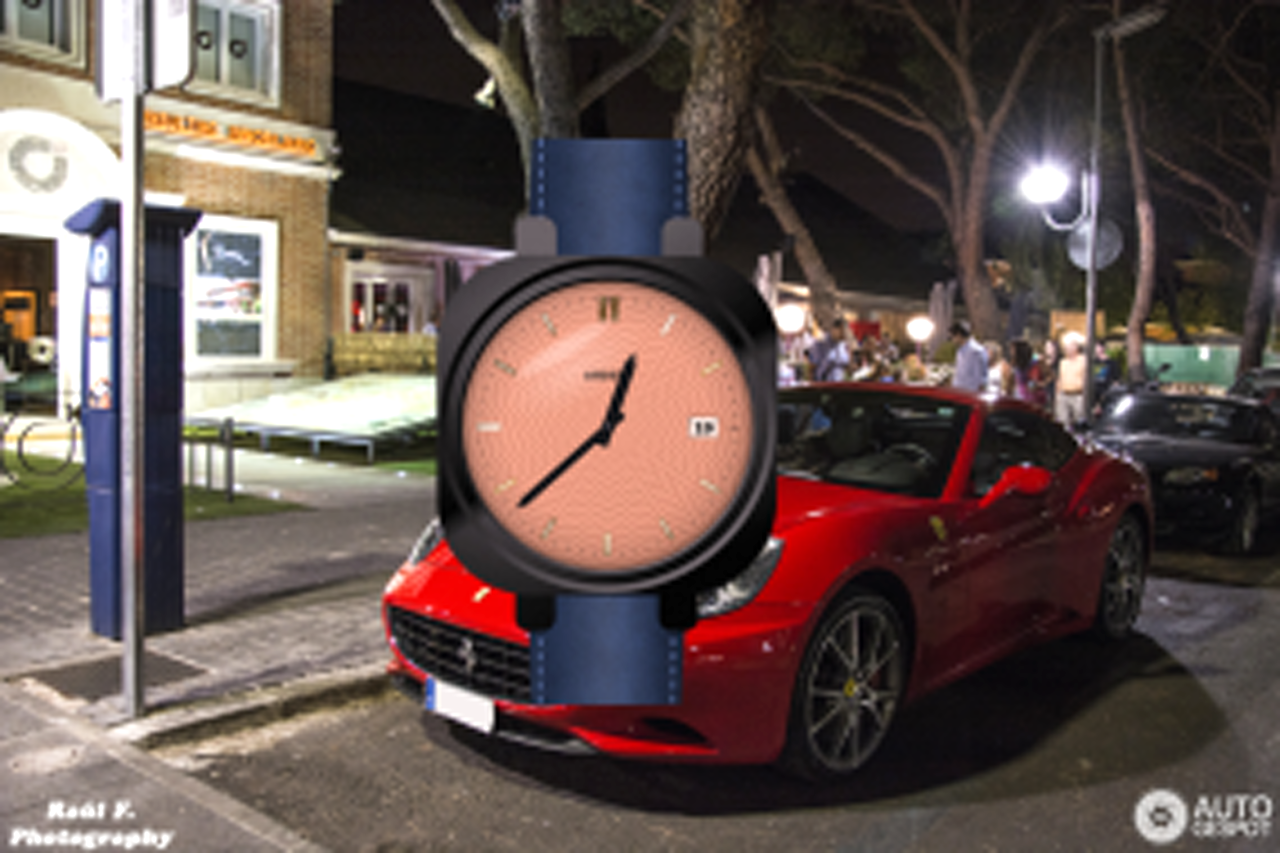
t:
12:38
